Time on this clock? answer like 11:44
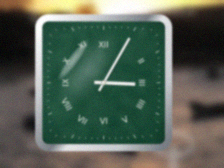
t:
3:05
